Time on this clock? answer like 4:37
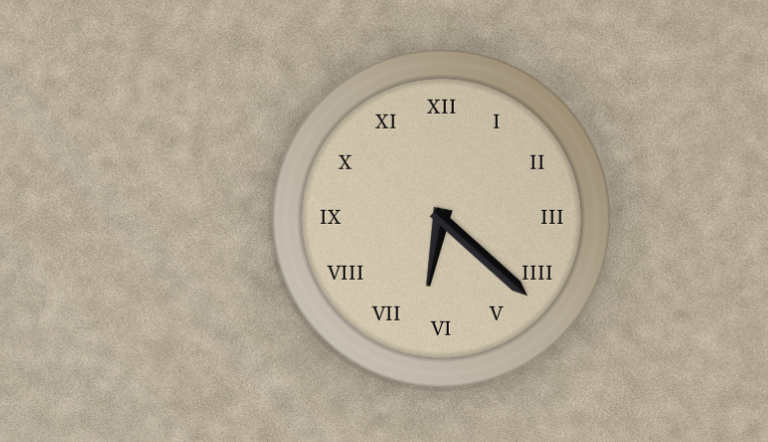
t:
6:22
